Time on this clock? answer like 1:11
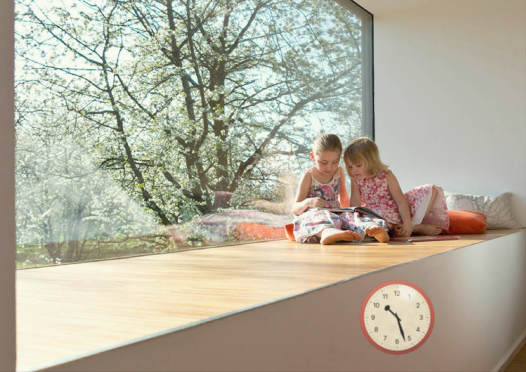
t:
10:27
